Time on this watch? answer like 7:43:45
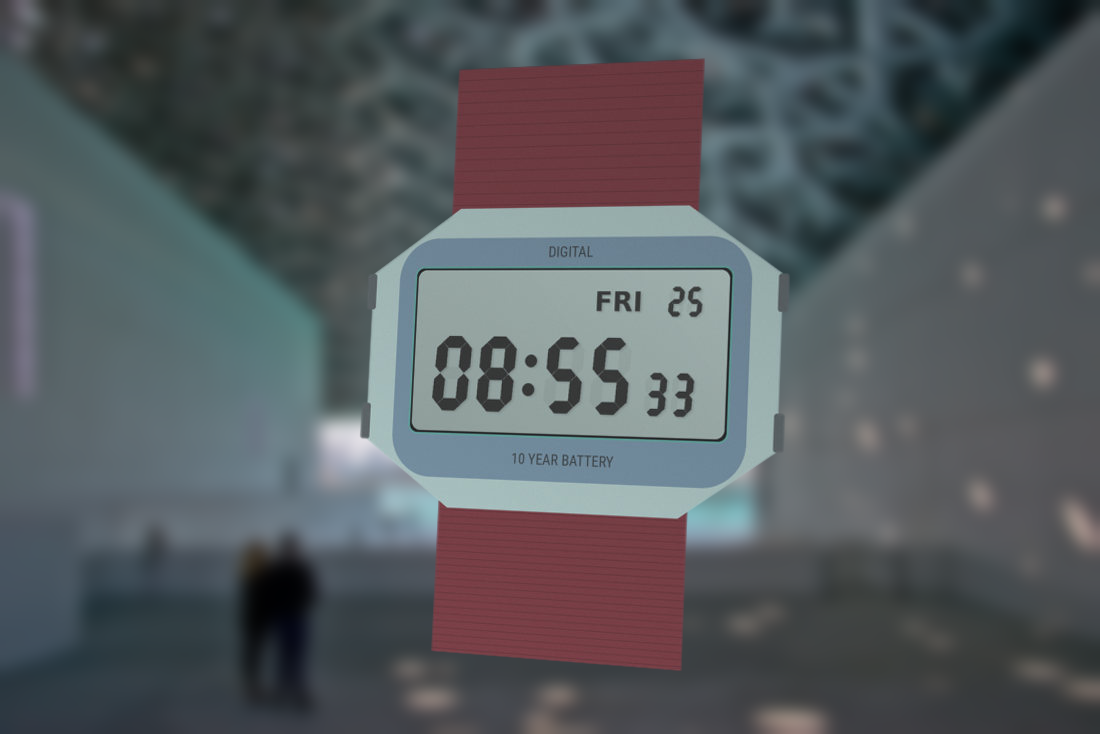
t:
8:55:33
